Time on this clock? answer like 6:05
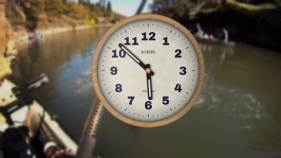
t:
5:52
